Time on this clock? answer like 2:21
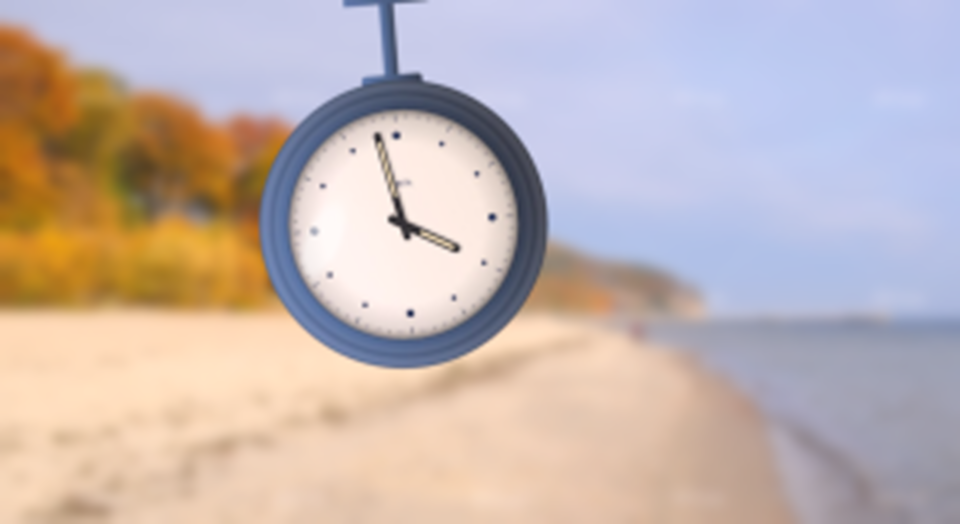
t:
3:58
